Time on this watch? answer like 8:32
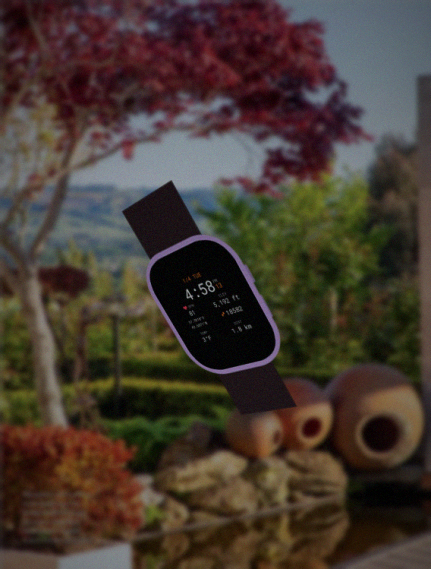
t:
4:58
